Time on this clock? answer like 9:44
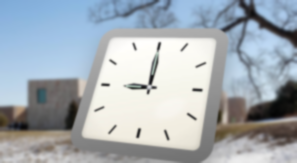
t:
9:00
